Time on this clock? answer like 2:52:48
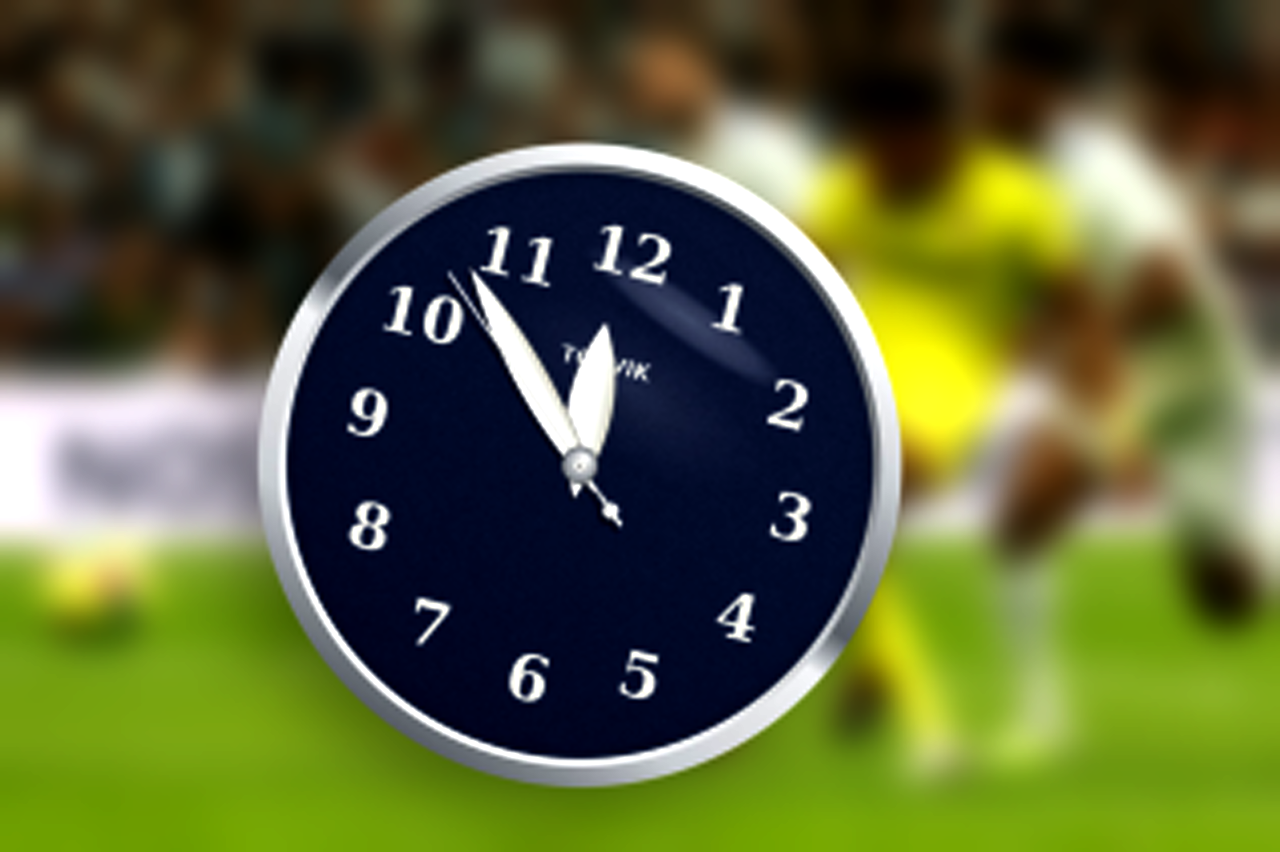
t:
11:52:52
